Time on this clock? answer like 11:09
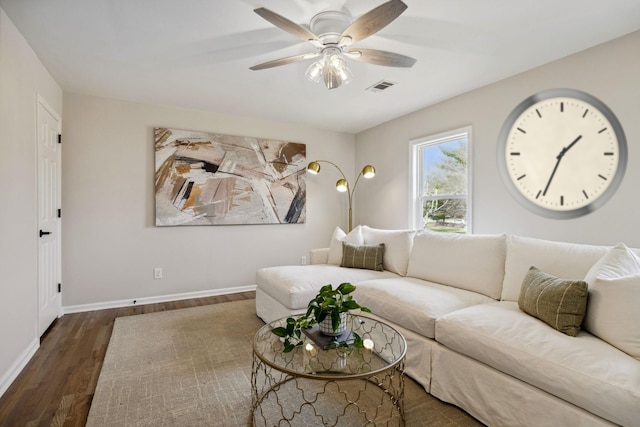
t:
1:34
